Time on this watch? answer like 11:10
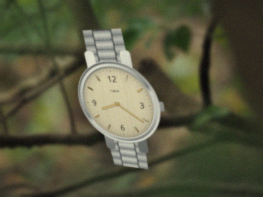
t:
8:21
